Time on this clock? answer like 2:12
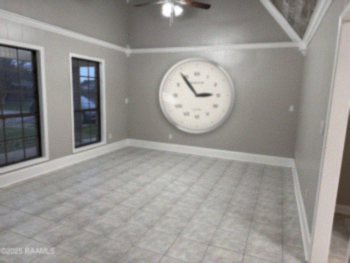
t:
2:54
